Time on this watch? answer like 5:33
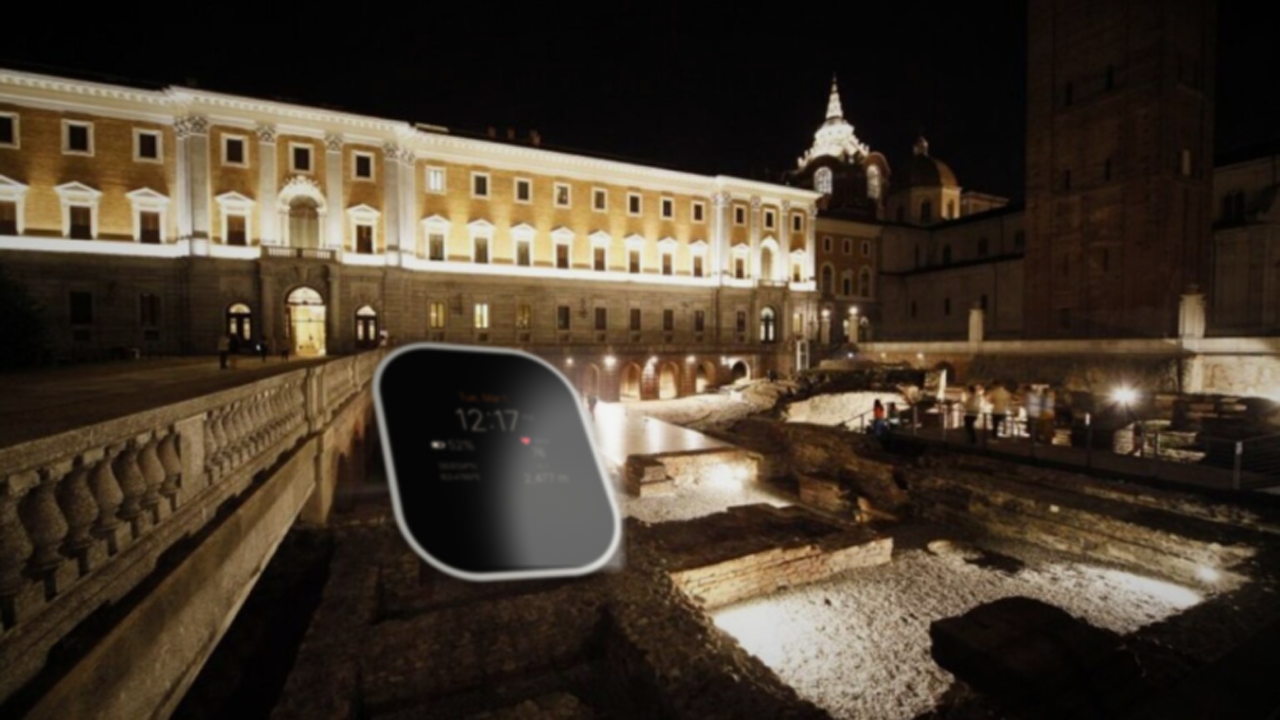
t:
12:17
